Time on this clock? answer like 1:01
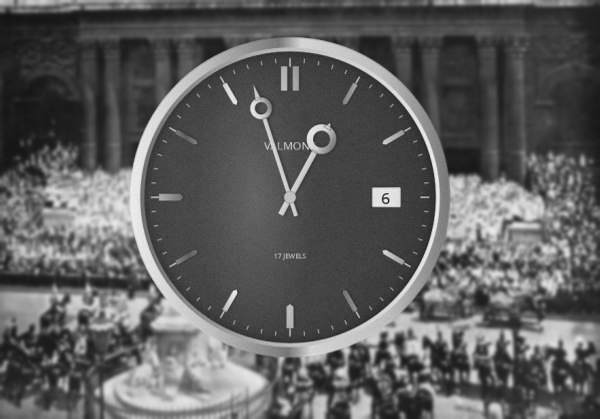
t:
12:57
